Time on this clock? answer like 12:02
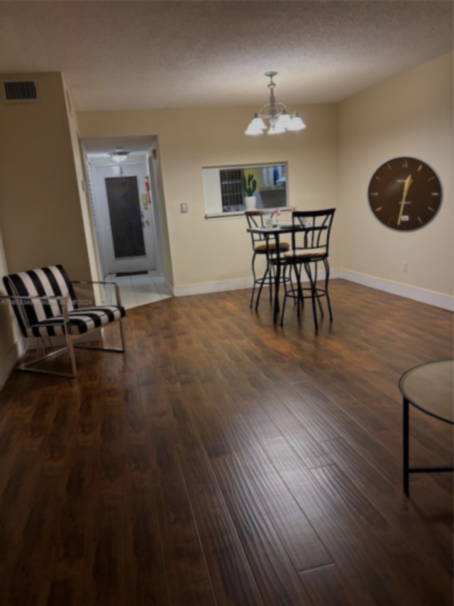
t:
12:32
